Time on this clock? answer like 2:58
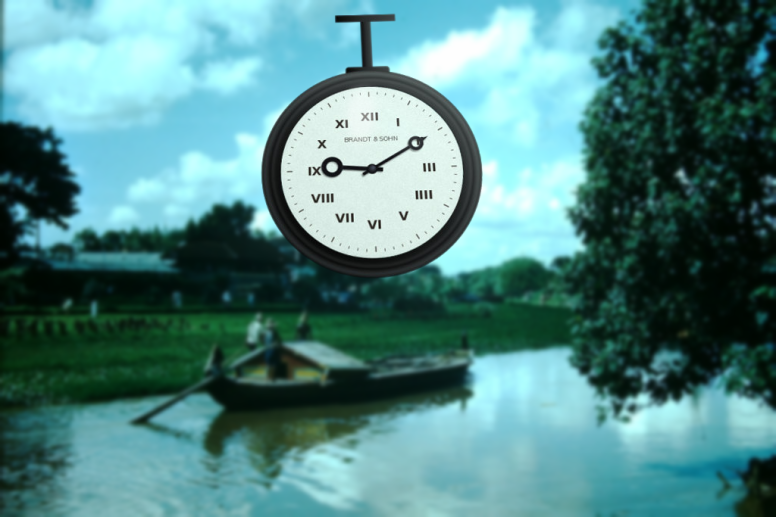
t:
9:10
